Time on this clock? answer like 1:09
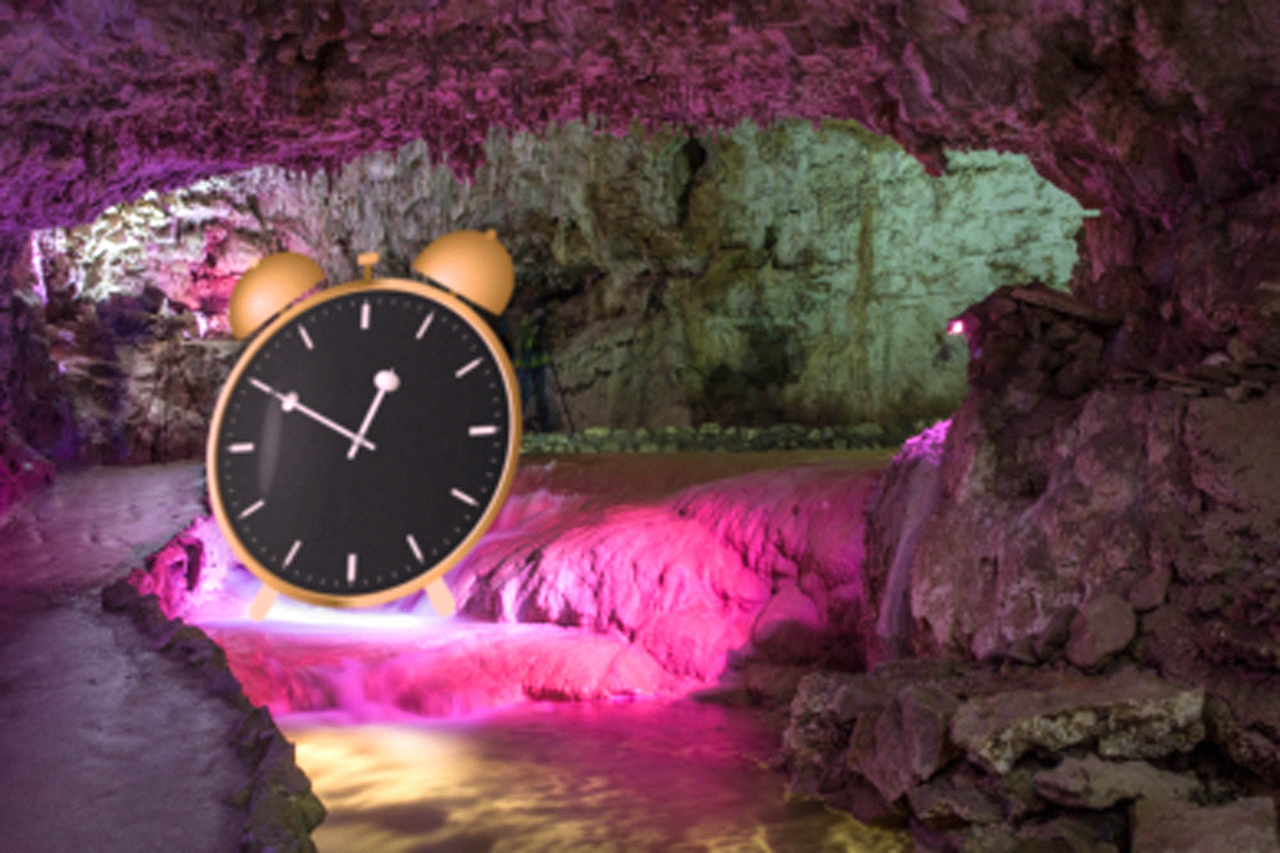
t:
12:50
